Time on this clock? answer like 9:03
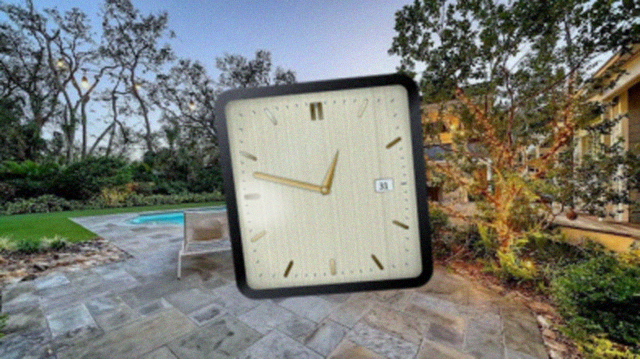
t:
12:48
